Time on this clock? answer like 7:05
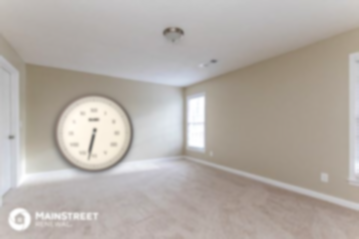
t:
6:32
